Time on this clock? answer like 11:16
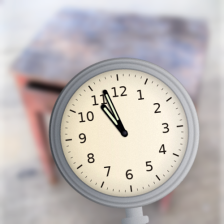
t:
10:57
